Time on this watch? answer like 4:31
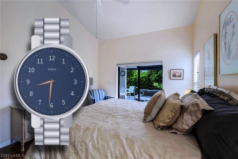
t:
8:31
